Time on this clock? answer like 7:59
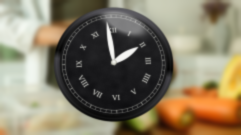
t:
1:59
